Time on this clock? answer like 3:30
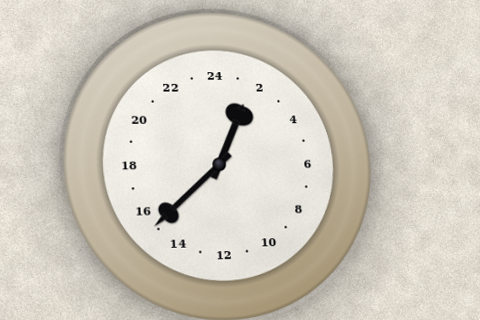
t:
1:38
